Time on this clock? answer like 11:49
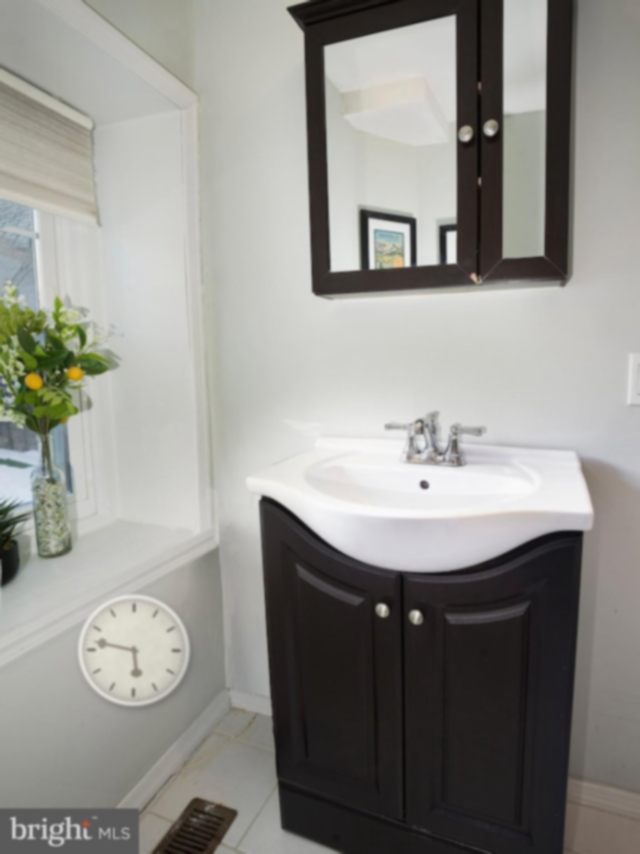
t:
5:47
